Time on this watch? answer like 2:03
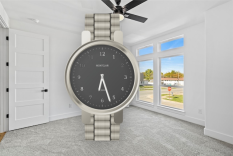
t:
6:27
